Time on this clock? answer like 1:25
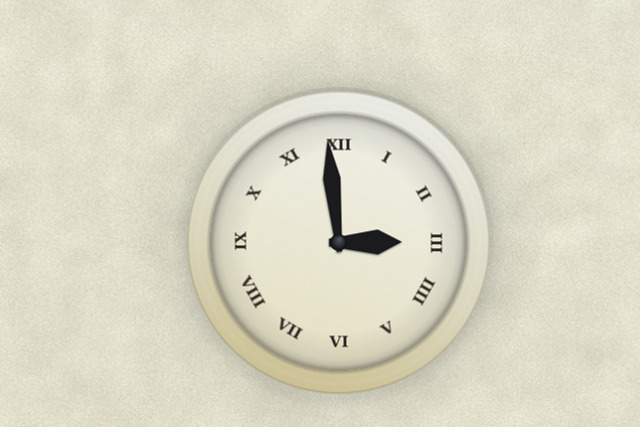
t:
2:59
